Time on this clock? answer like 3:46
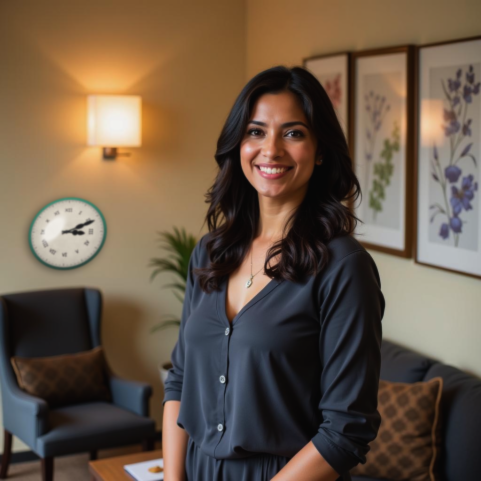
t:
3:11
